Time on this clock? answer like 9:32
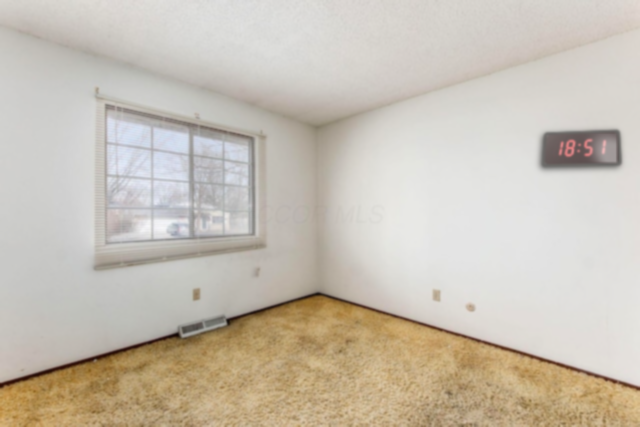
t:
18:51
